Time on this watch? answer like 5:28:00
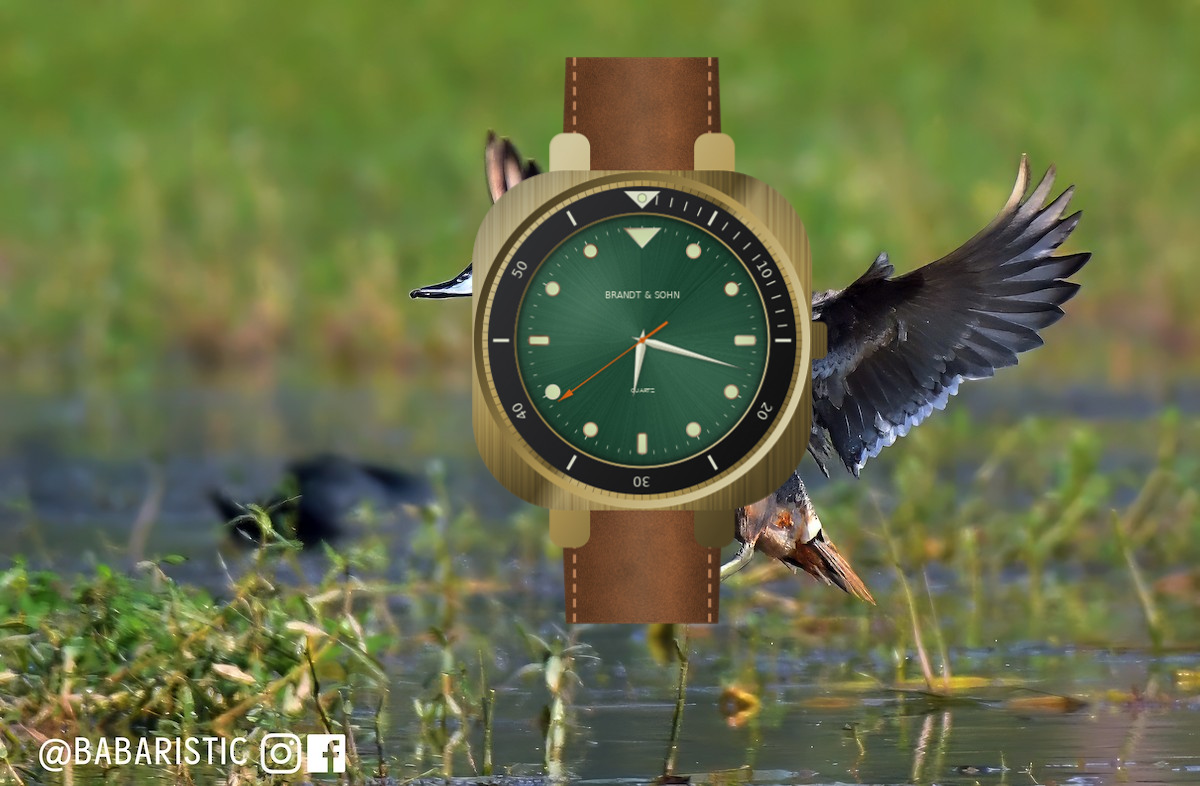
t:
6:17:39
